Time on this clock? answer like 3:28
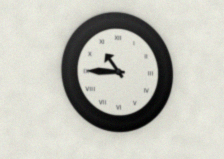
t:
10:45
